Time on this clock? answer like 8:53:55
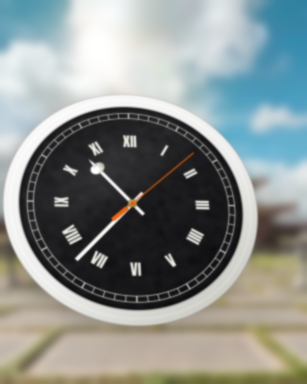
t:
10:37:08
